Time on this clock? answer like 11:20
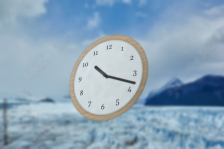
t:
10:18
